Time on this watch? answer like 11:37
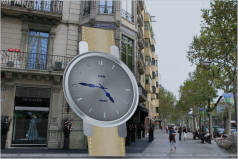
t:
4:46
